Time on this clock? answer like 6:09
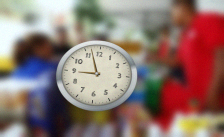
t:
8:57
